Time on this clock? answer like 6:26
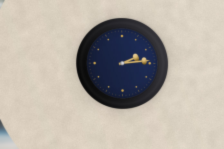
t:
2:14
